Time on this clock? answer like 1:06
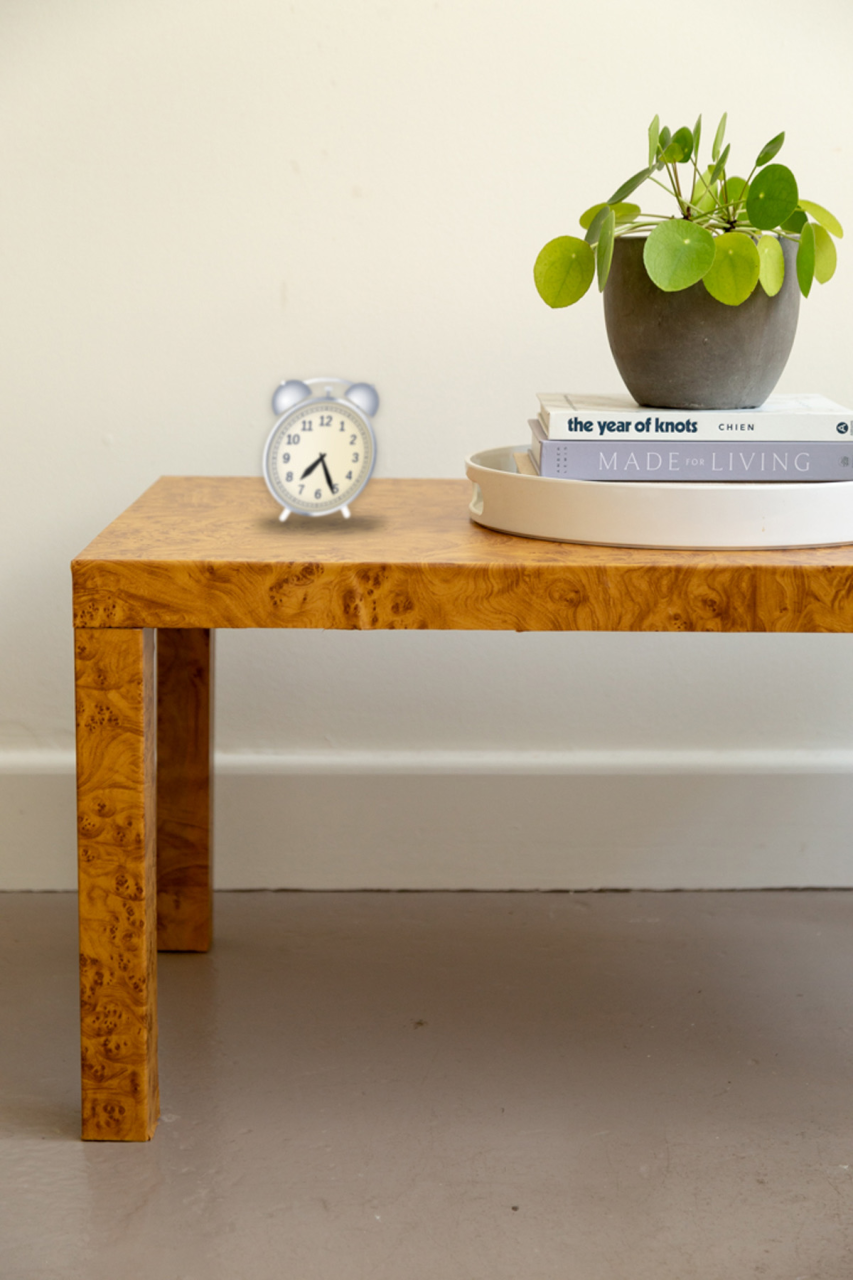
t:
7:26
